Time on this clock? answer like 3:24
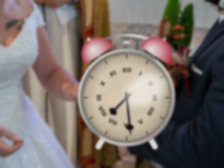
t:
7:29
